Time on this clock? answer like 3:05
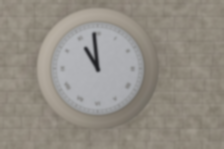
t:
10:59
